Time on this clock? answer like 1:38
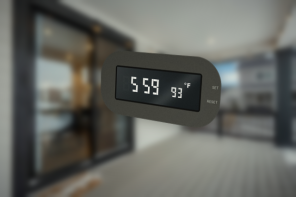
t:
5:59
